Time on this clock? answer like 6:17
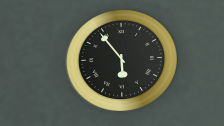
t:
5:54
